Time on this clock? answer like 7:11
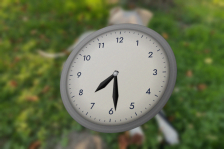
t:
7:29
